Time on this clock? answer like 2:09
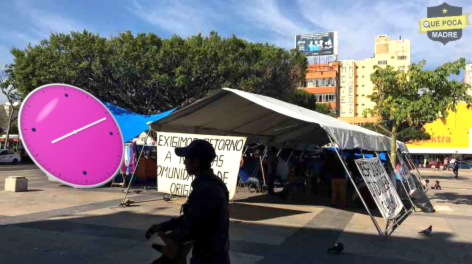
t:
8:11
